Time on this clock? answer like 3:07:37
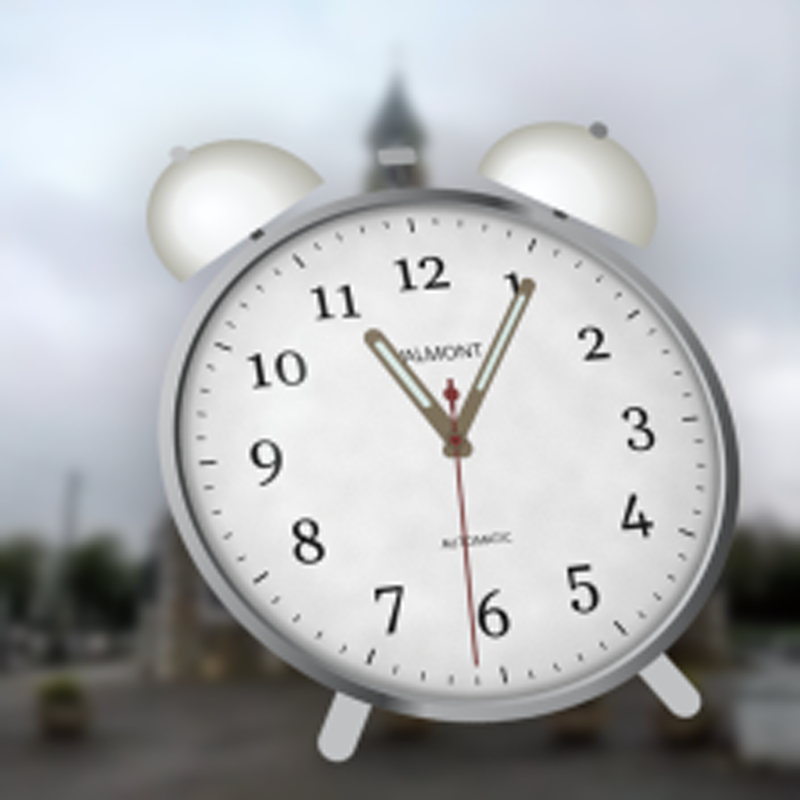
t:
11:05:31
